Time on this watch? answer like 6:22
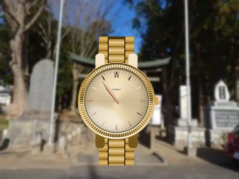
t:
10:54
